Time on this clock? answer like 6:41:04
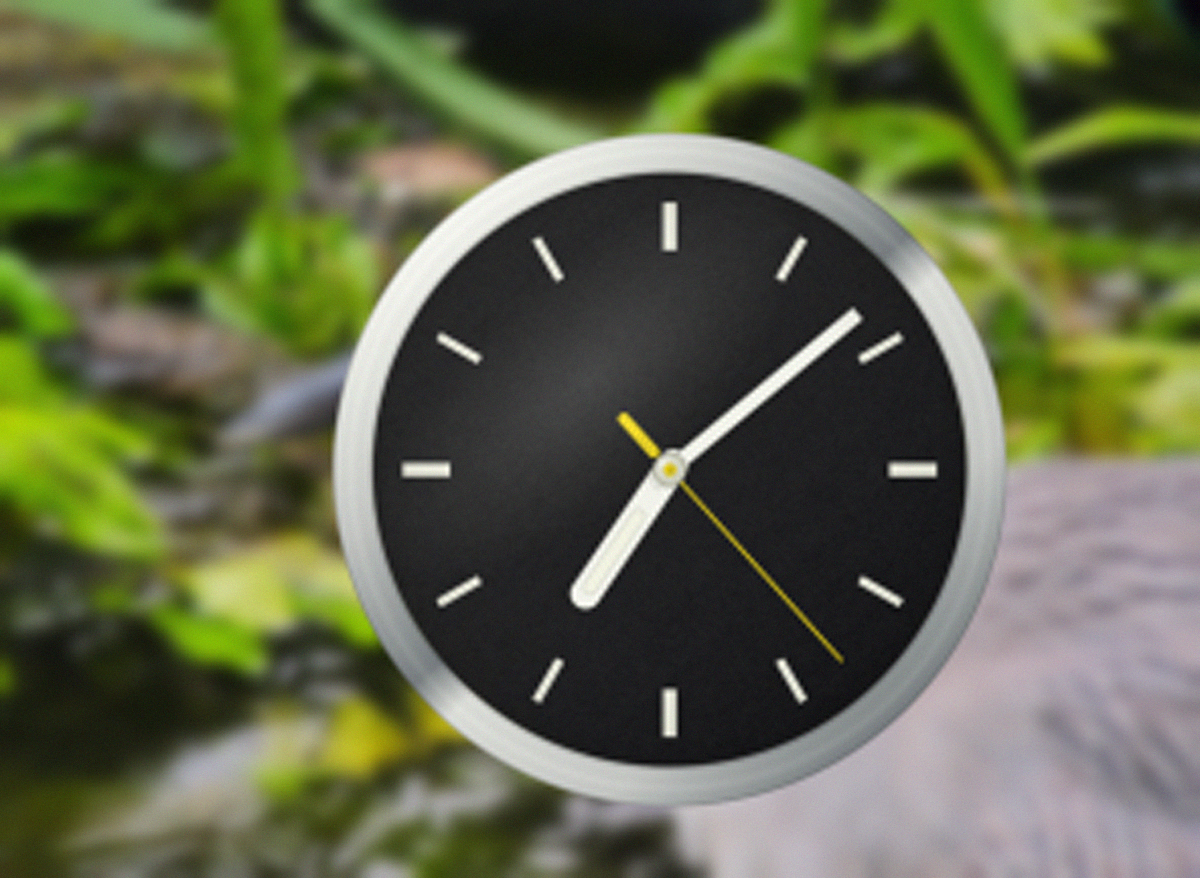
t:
7:08:23
